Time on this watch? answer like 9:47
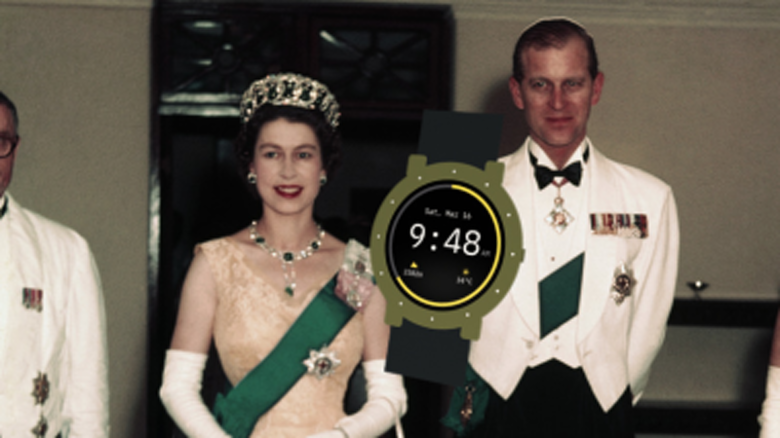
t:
9:48
